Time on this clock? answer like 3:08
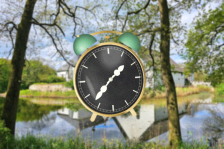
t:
1:37
